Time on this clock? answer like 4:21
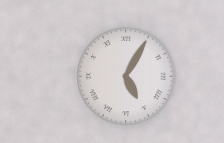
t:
5:05
